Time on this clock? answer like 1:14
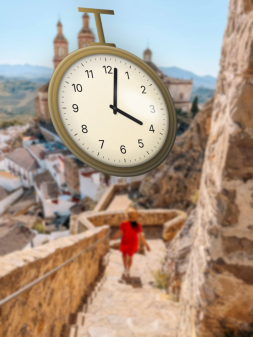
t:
4:02
